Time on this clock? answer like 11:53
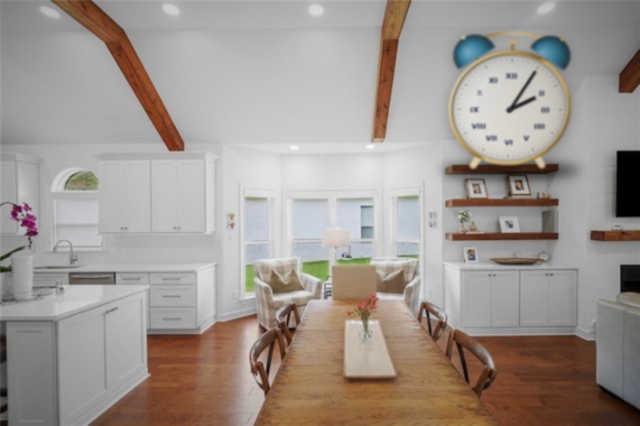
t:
2:05
